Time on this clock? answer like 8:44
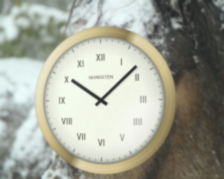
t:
10:08
